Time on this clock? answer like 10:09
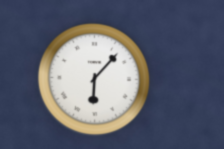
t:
6:07
